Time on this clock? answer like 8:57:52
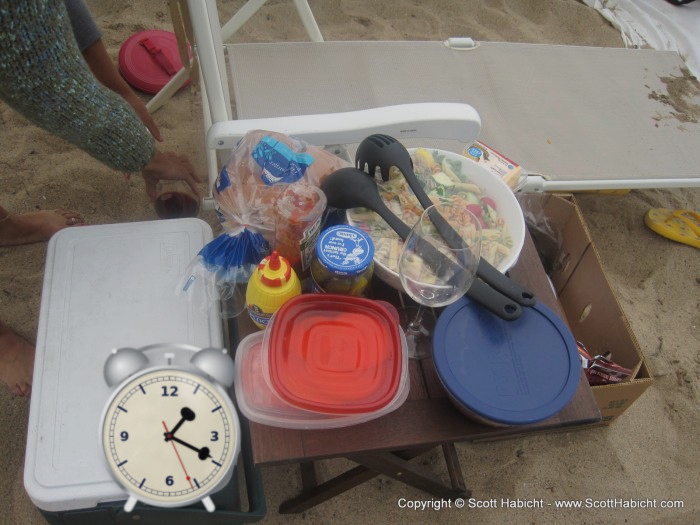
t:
1:19:26
